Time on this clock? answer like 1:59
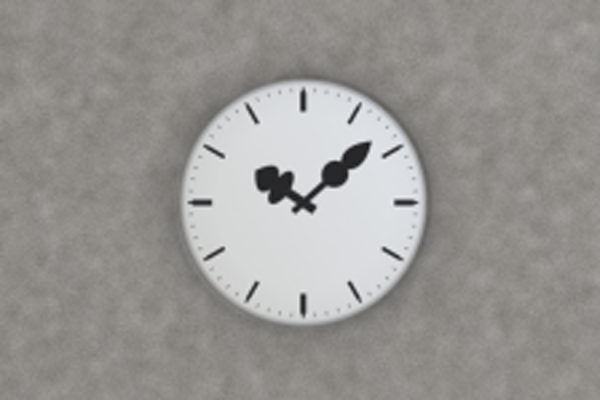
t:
10:08
